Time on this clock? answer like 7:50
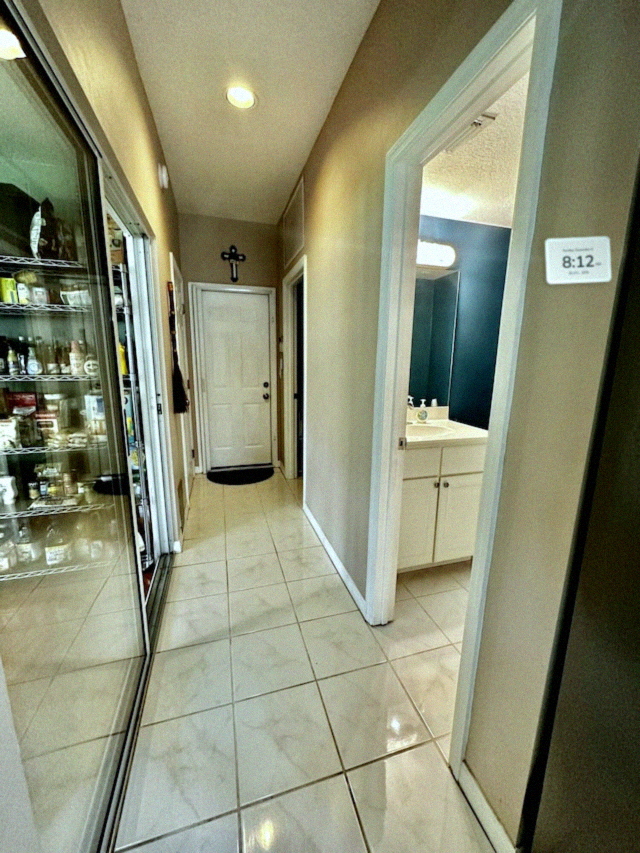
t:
8:12
